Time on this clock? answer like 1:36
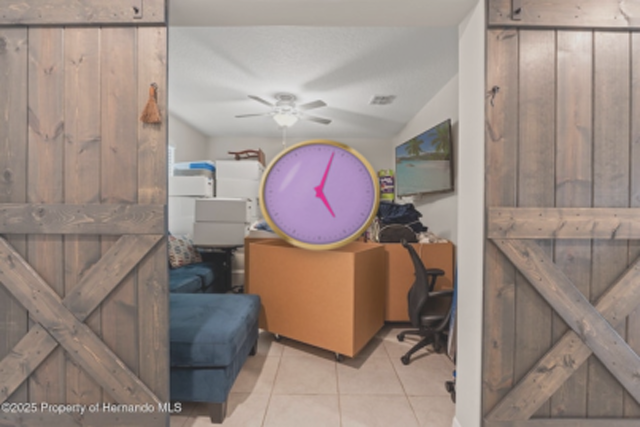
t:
5:03
